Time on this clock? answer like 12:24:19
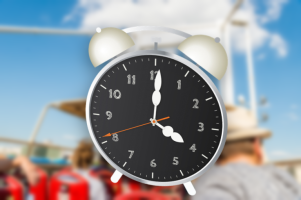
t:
4:00:41
